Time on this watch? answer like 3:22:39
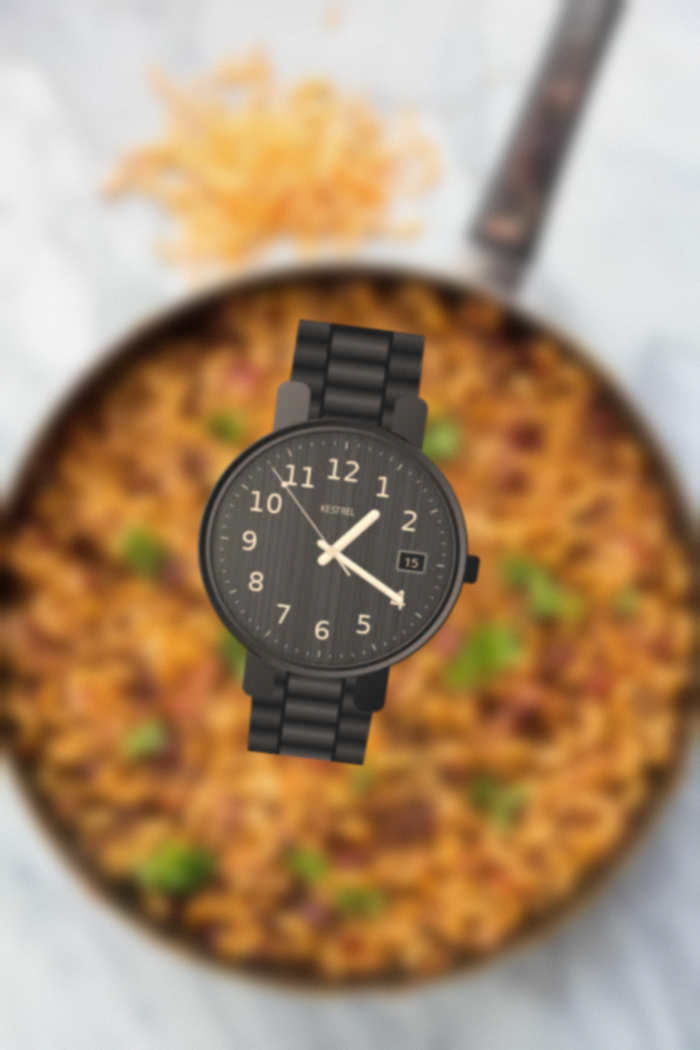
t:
1:19:53
